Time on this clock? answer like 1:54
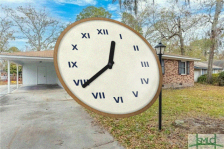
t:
12:39
